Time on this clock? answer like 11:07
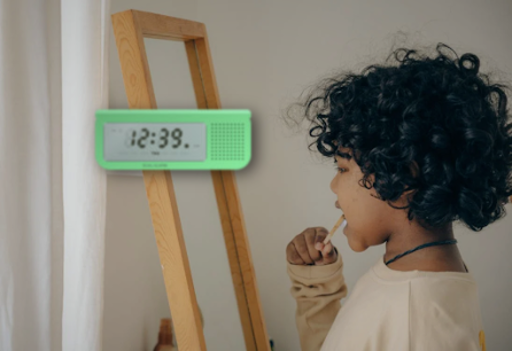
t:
12:39
